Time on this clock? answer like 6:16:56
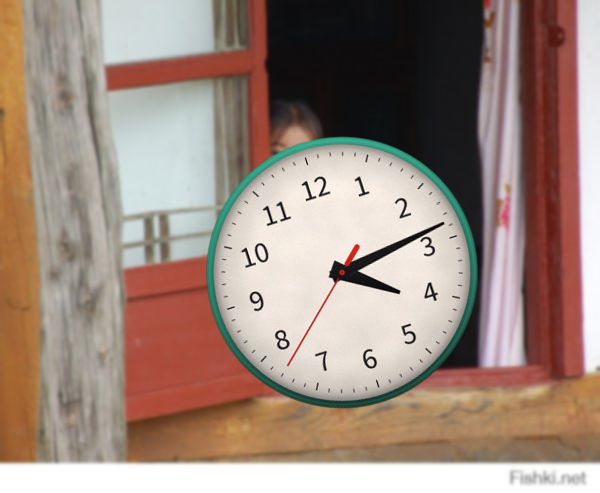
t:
4:13:38
